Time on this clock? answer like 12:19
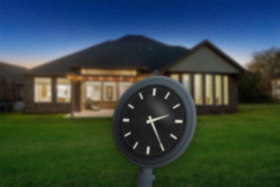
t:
2:25
